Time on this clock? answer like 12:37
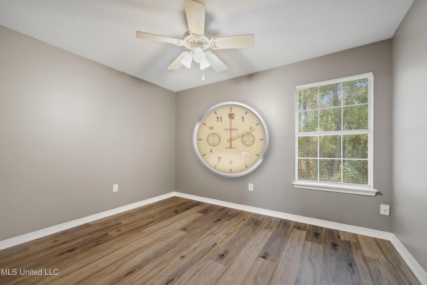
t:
2:11
